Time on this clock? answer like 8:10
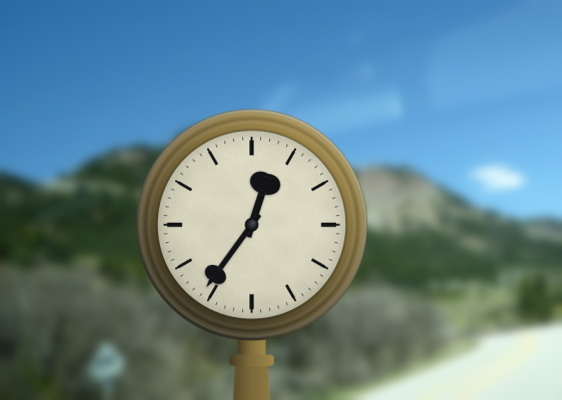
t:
12:36
